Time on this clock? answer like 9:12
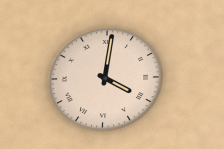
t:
4:01
